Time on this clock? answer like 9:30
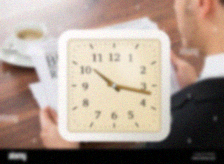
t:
10:17
